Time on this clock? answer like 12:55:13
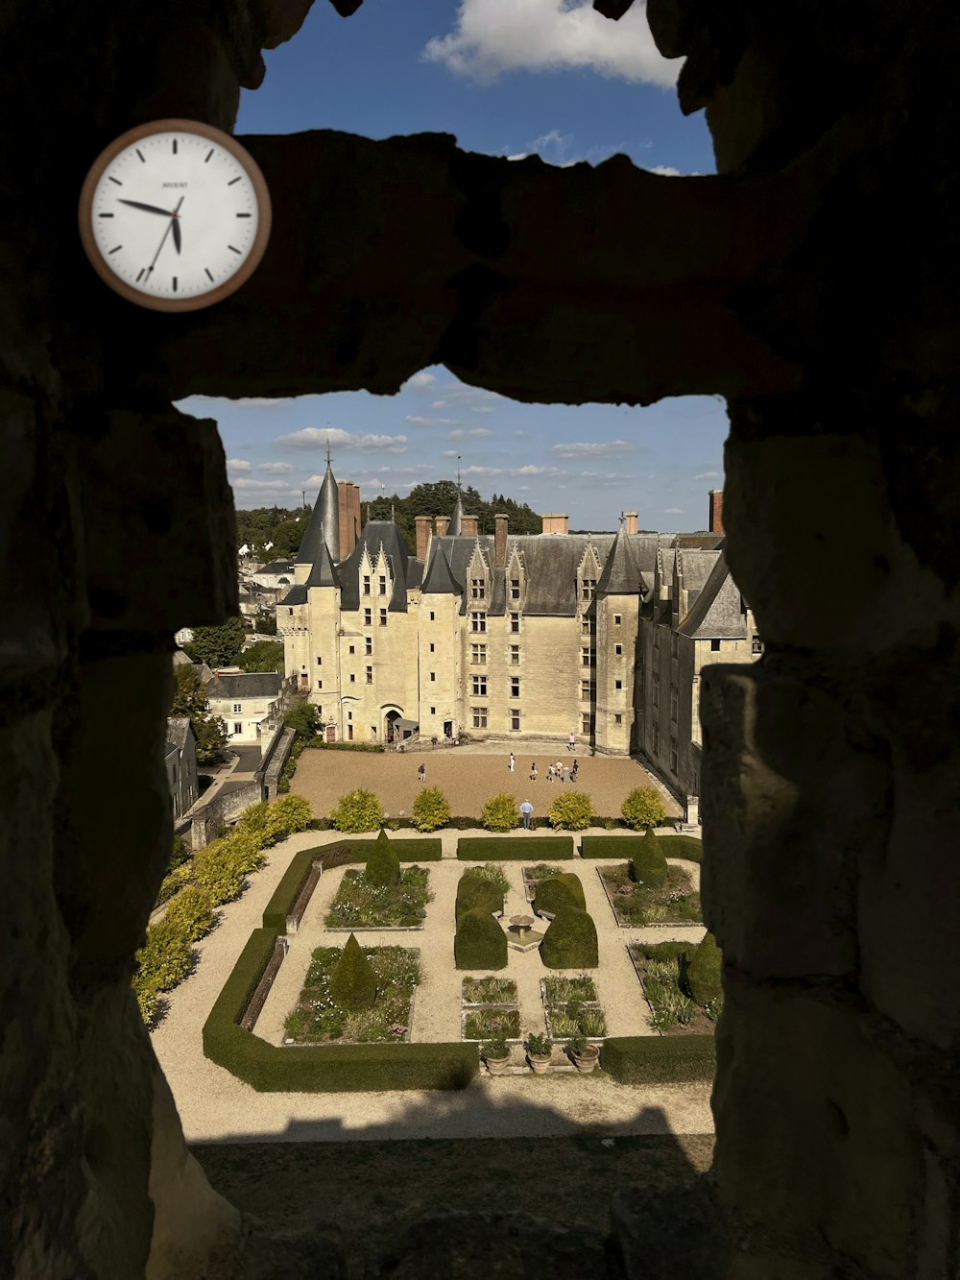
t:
5:47:34
